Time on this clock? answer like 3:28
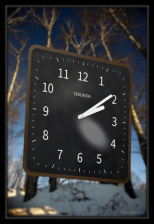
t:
2:09
